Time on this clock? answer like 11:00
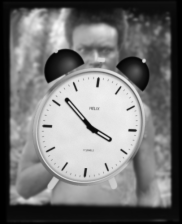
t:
3:52
